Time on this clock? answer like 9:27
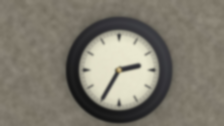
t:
2:35
